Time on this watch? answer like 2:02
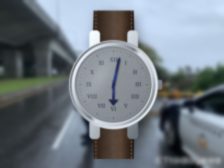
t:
6:02
